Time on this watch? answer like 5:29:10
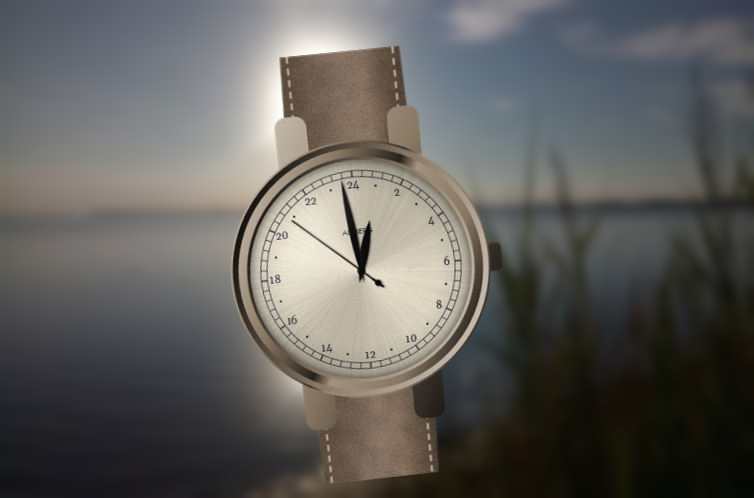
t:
0:58:52
